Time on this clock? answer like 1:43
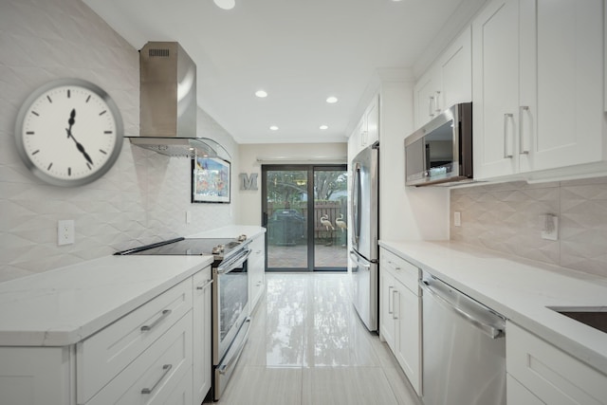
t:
12:24
